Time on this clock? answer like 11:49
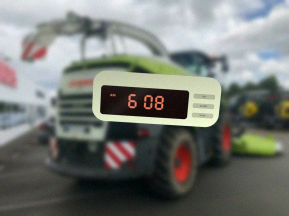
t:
6:08
